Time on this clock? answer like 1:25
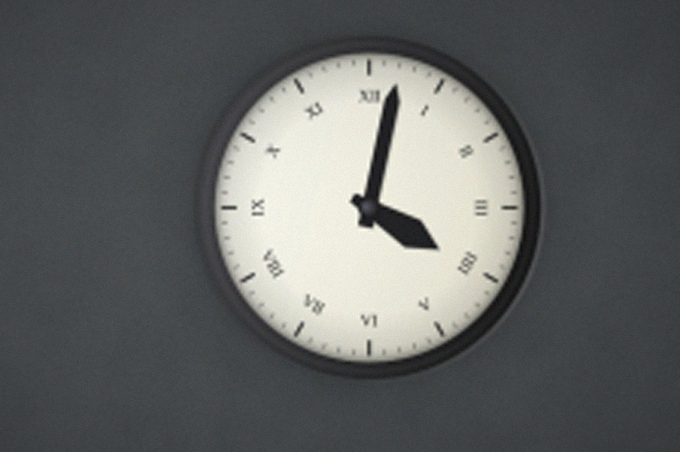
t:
4:02
